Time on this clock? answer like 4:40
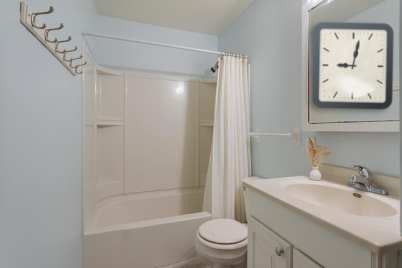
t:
9:02
